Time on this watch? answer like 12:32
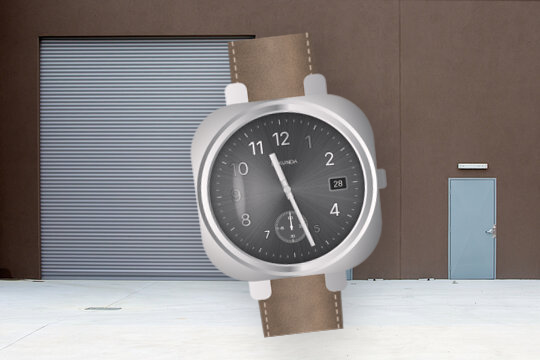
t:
11:27
